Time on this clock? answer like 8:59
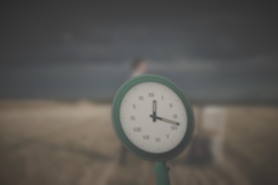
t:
12:18
